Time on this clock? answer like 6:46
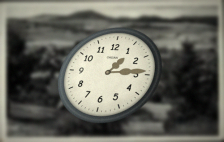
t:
1:14
